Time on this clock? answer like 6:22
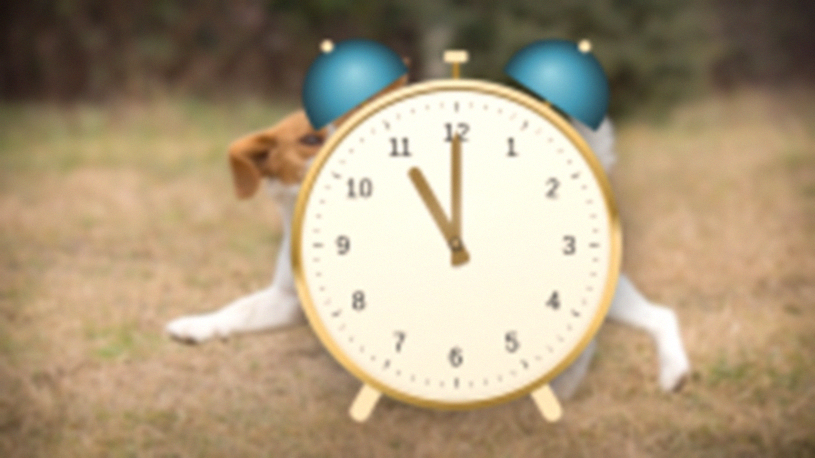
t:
11:00
